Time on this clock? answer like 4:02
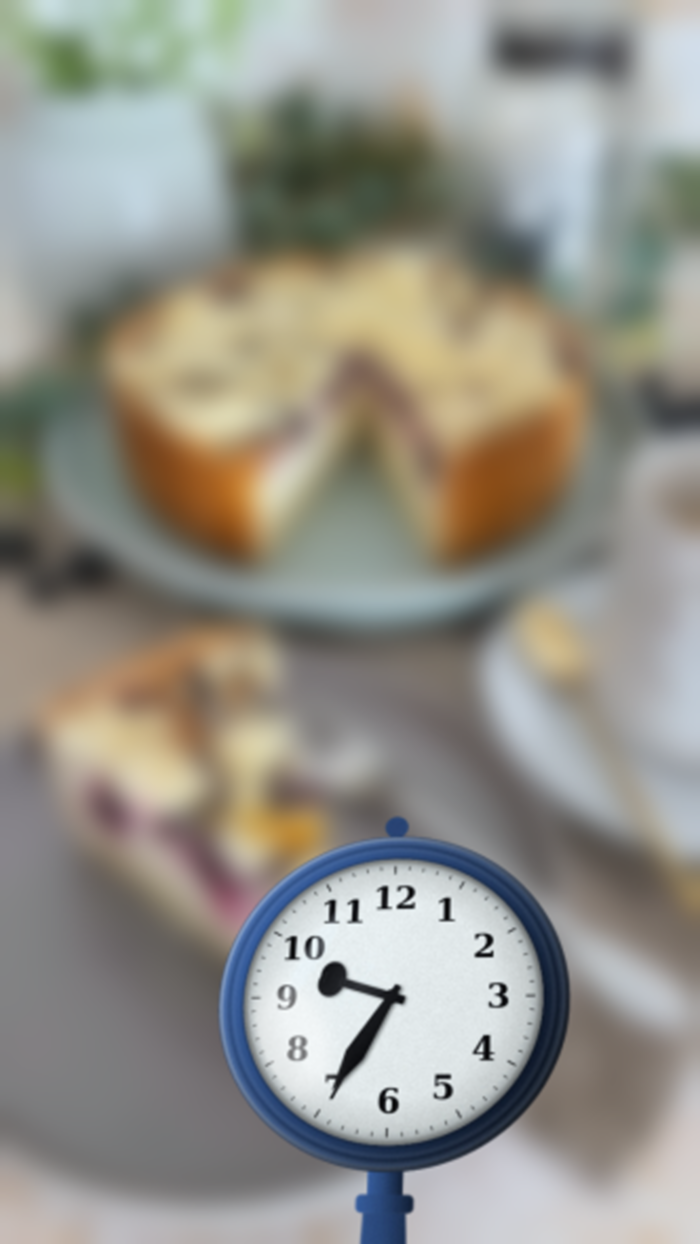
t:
9:35
